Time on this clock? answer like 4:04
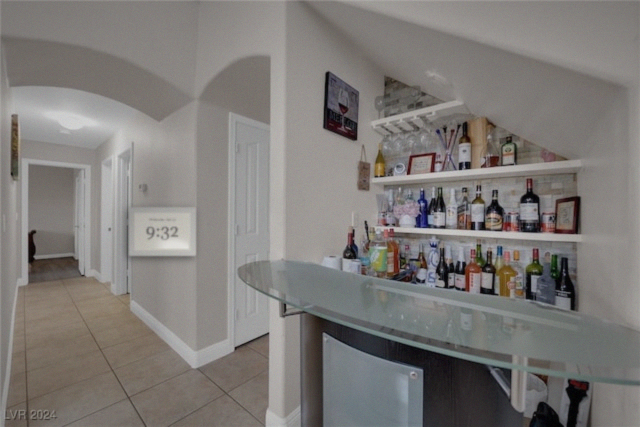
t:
9:32
